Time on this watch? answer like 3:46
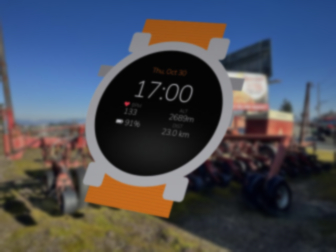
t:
17:00
